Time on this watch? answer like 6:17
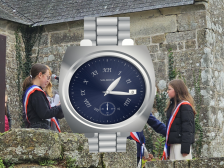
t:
1:16
